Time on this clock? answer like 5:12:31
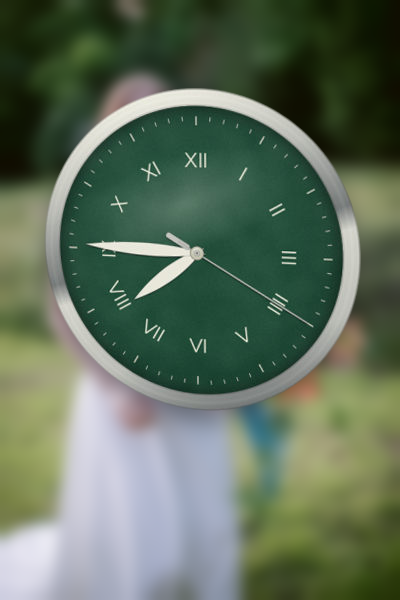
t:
7:45:20
